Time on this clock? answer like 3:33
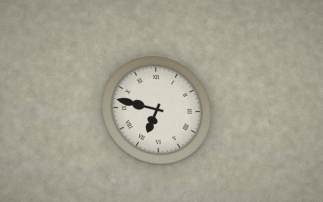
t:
6:47
